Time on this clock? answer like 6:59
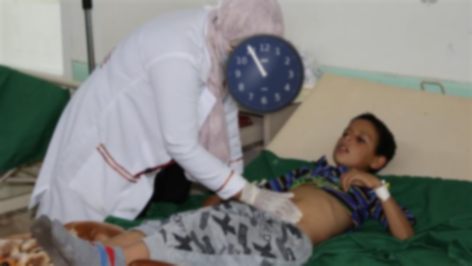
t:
10:55
